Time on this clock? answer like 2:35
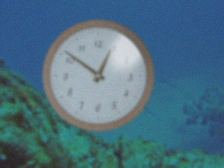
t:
12:51
